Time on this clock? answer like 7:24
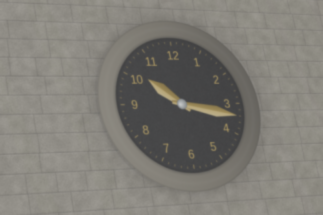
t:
10:17
